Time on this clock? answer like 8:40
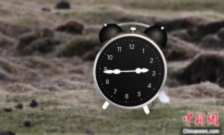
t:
2:44
